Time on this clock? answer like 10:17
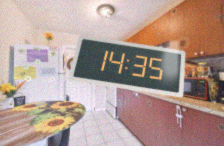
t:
14:35
